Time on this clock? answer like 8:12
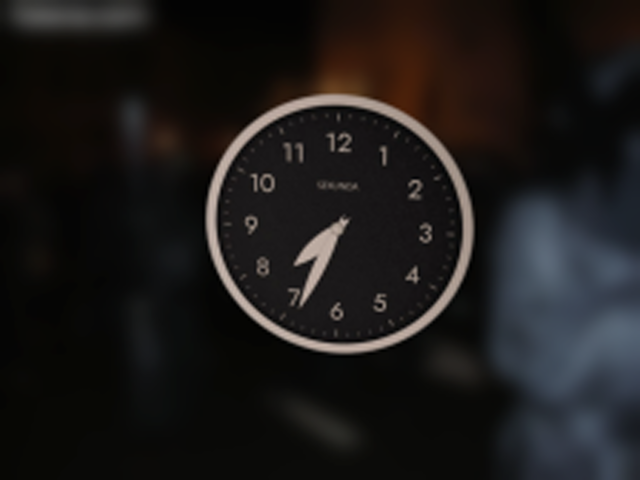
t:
7:34
